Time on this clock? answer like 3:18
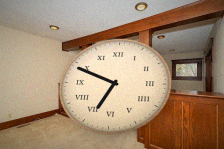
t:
6:49
